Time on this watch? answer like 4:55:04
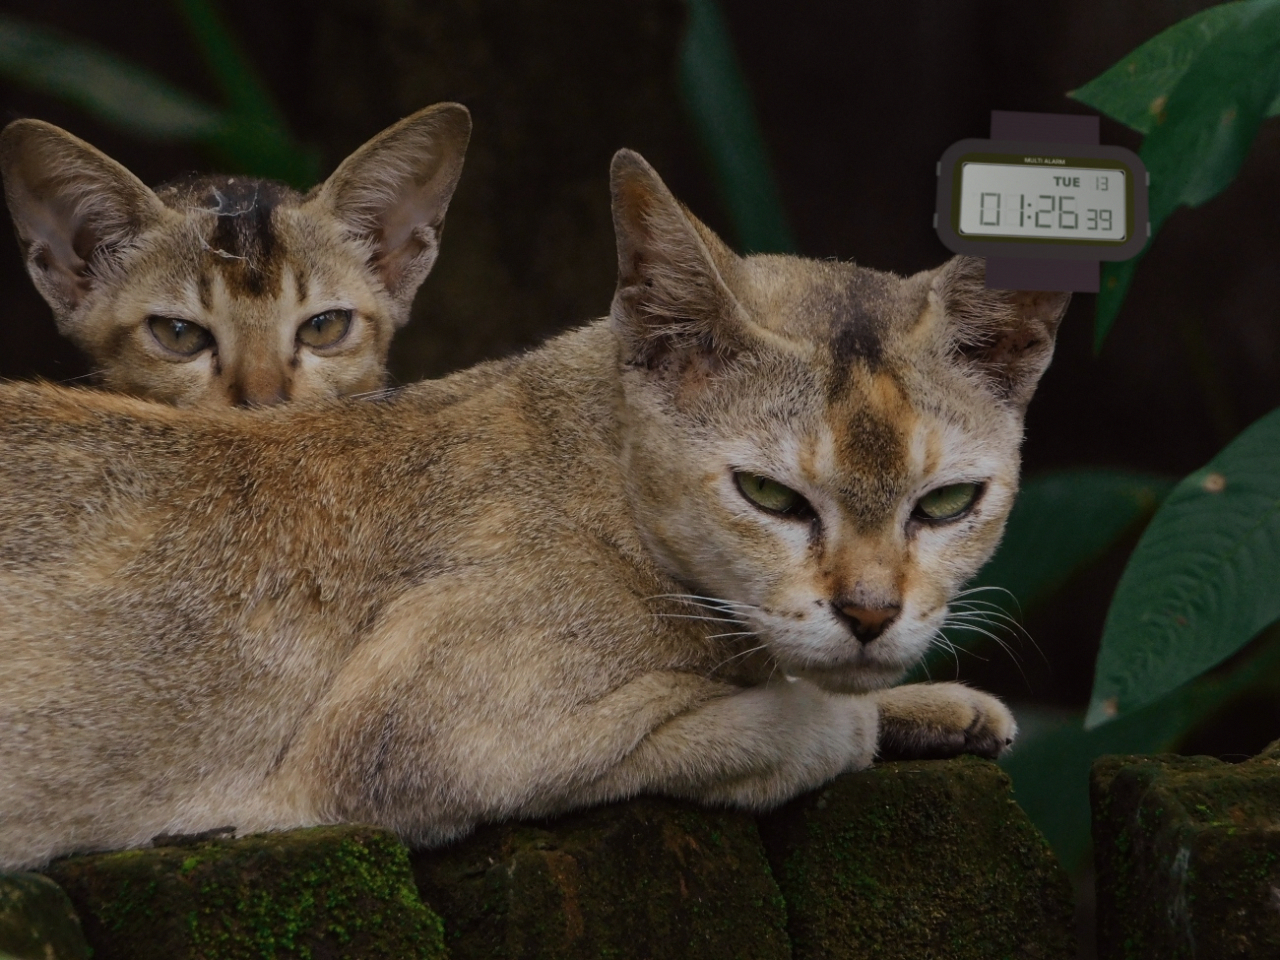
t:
1:26:39
